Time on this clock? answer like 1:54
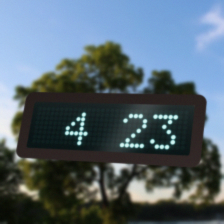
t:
4:23
